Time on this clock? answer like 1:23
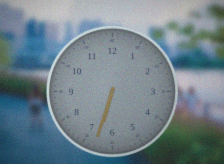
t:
6:33
